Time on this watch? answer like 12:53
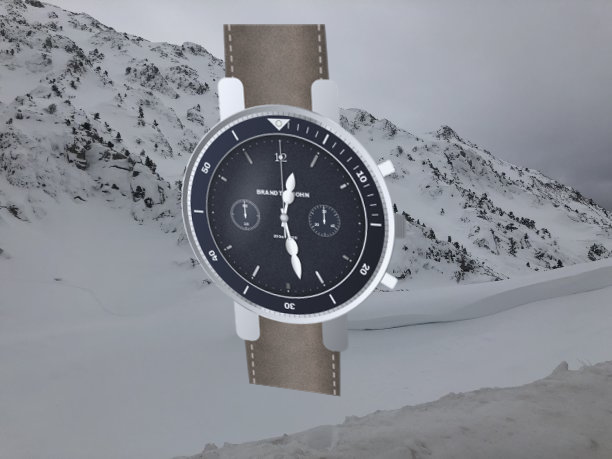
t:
12:28
